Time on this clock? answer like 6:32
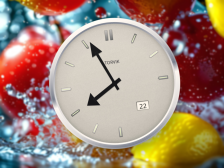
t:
7:56
